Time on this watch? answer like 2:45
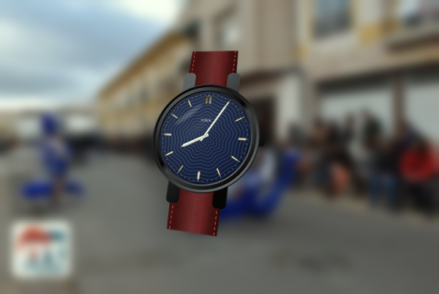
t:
8:05
